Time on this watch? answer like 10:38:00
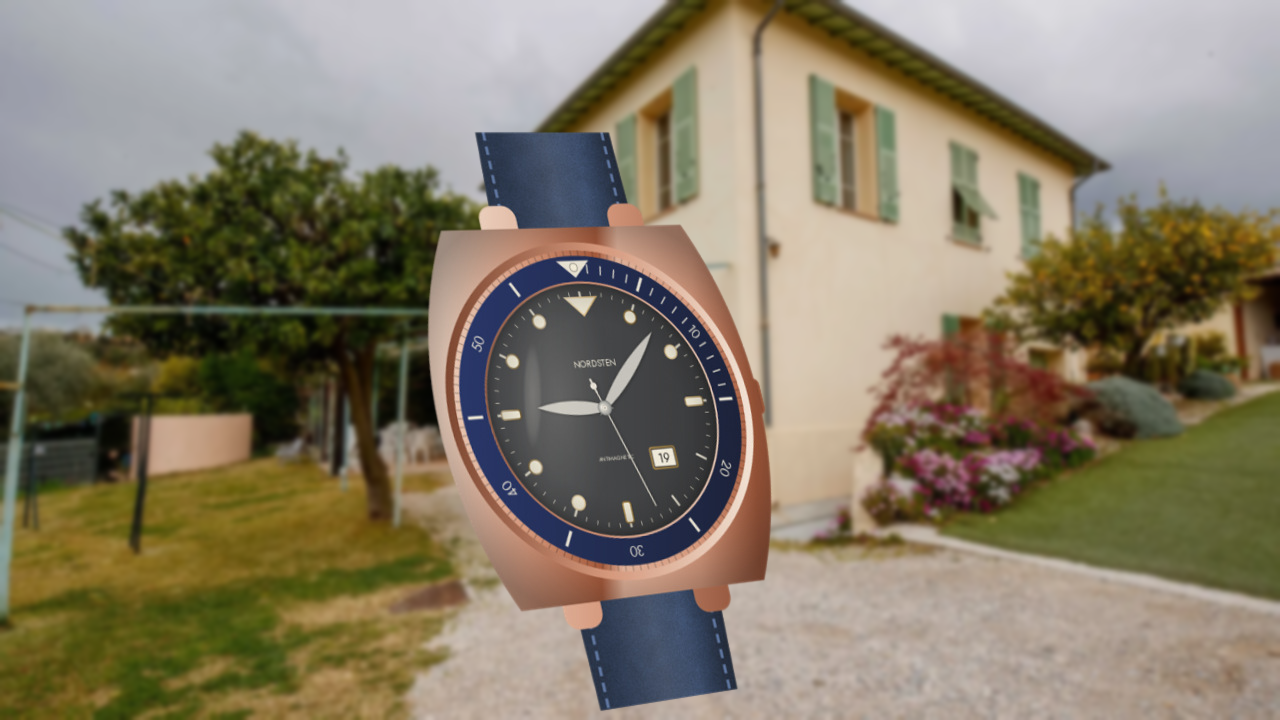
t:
9:07:27
